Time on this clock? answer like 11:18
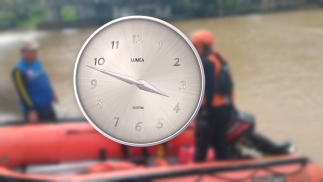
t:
3:48
